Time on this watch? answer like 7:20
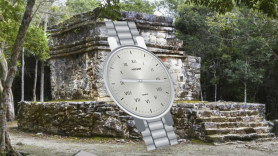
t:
9:16
